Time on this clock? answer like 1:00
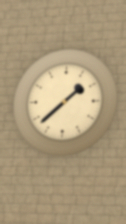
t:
1:38
